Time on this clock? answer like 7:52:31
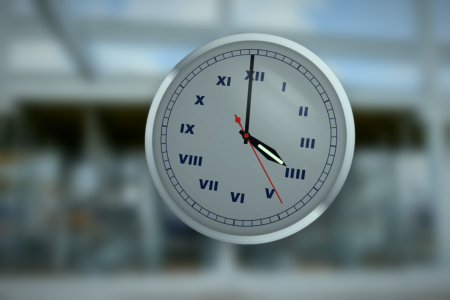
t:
3:59:24
